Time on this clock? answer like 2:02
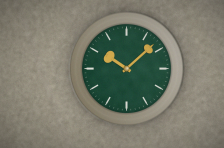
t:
10:08
